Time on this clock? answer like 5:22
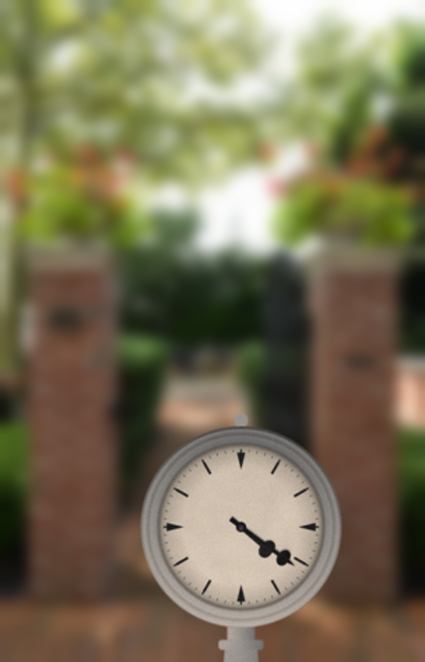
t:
4:21
